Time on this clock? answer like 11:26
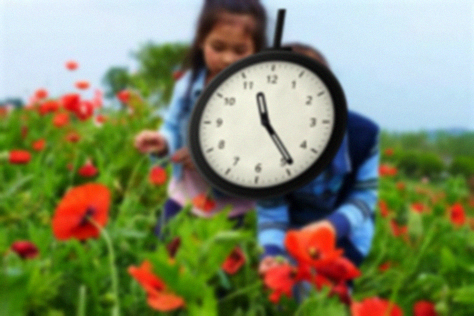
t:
11:24
